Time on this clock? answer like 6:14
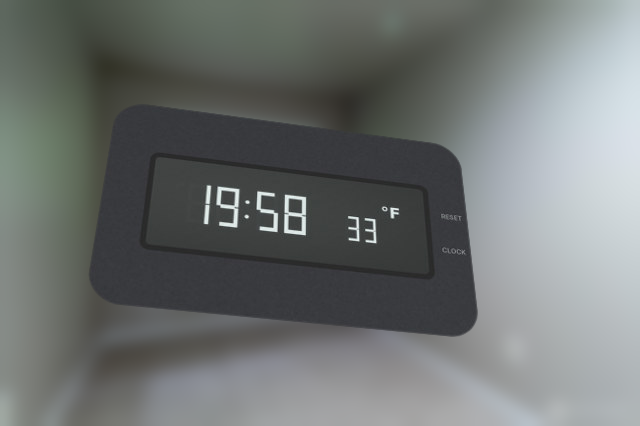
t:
19:58
